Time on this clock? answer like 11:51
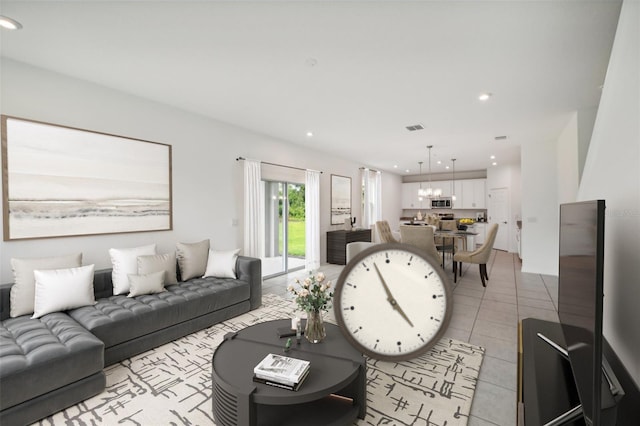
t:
4:57
